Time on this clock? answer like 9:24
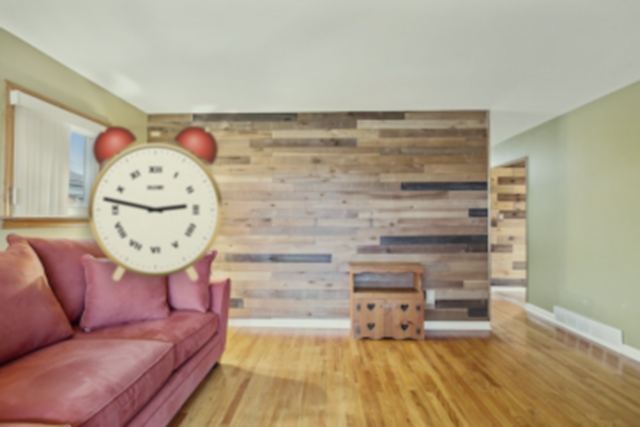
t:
2:47
